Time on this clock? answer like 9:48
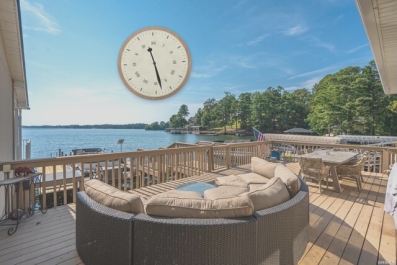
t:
11:28
